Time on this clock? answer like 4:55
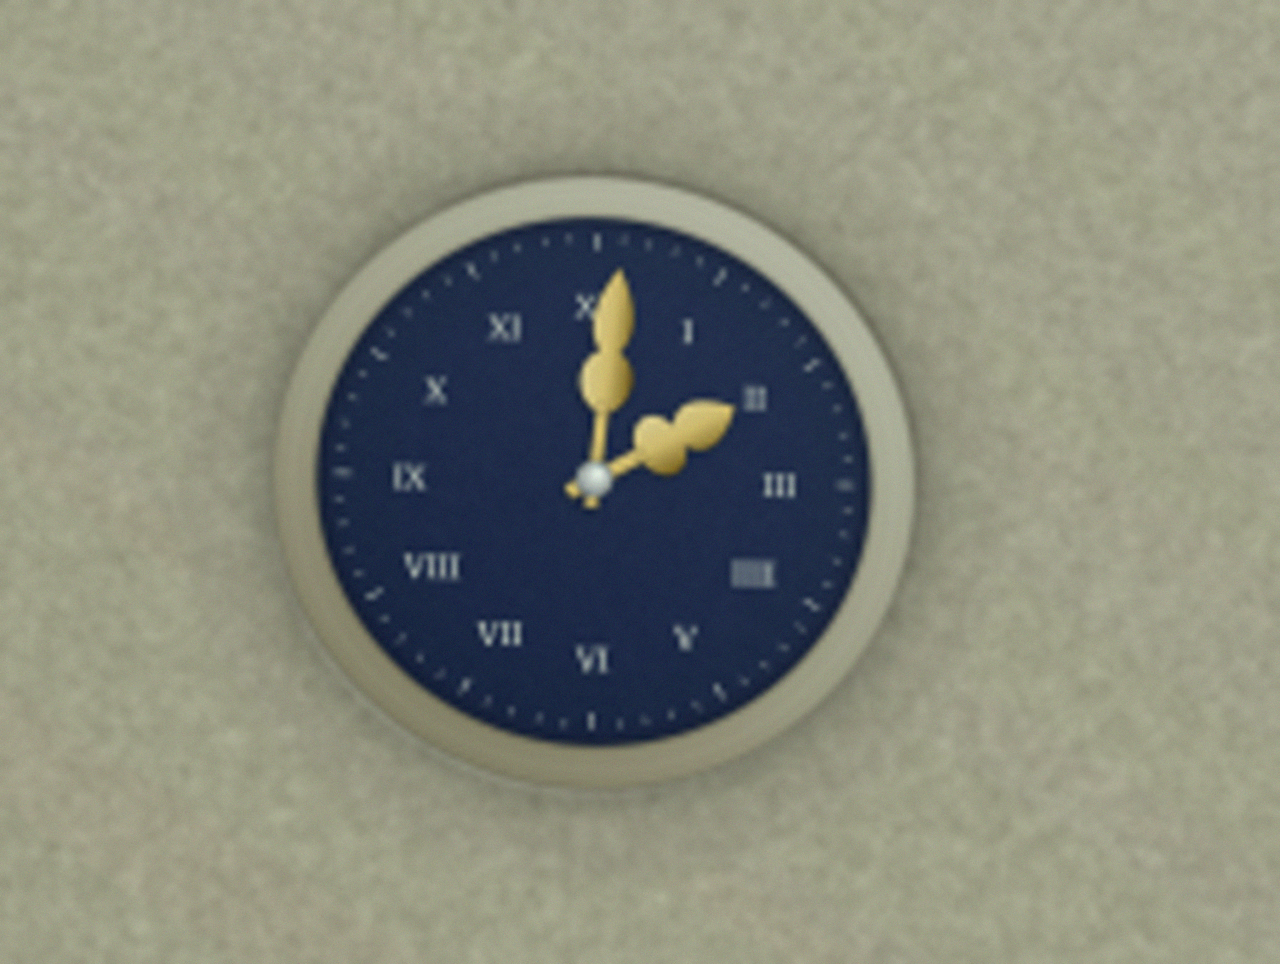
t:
2:01
